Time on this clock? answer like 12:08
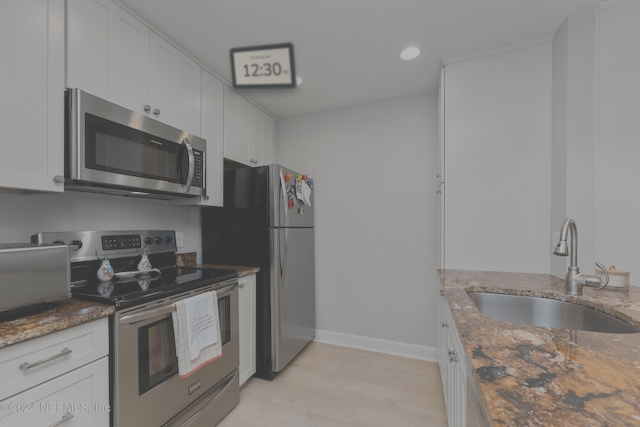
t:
12:30
